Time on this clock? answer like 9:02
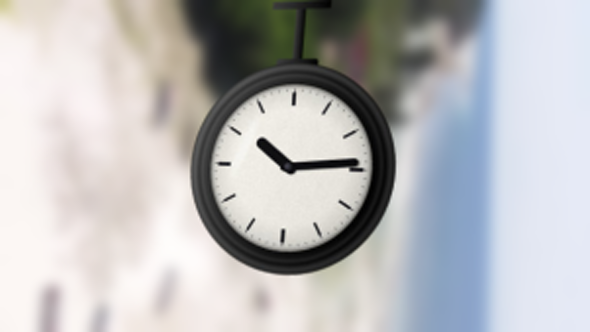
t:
10:14
